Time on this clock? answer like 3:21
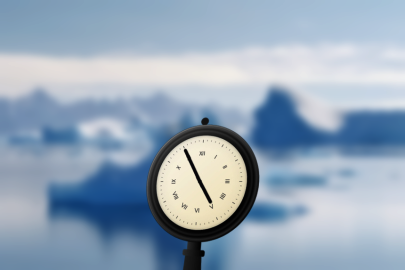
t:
4:55
